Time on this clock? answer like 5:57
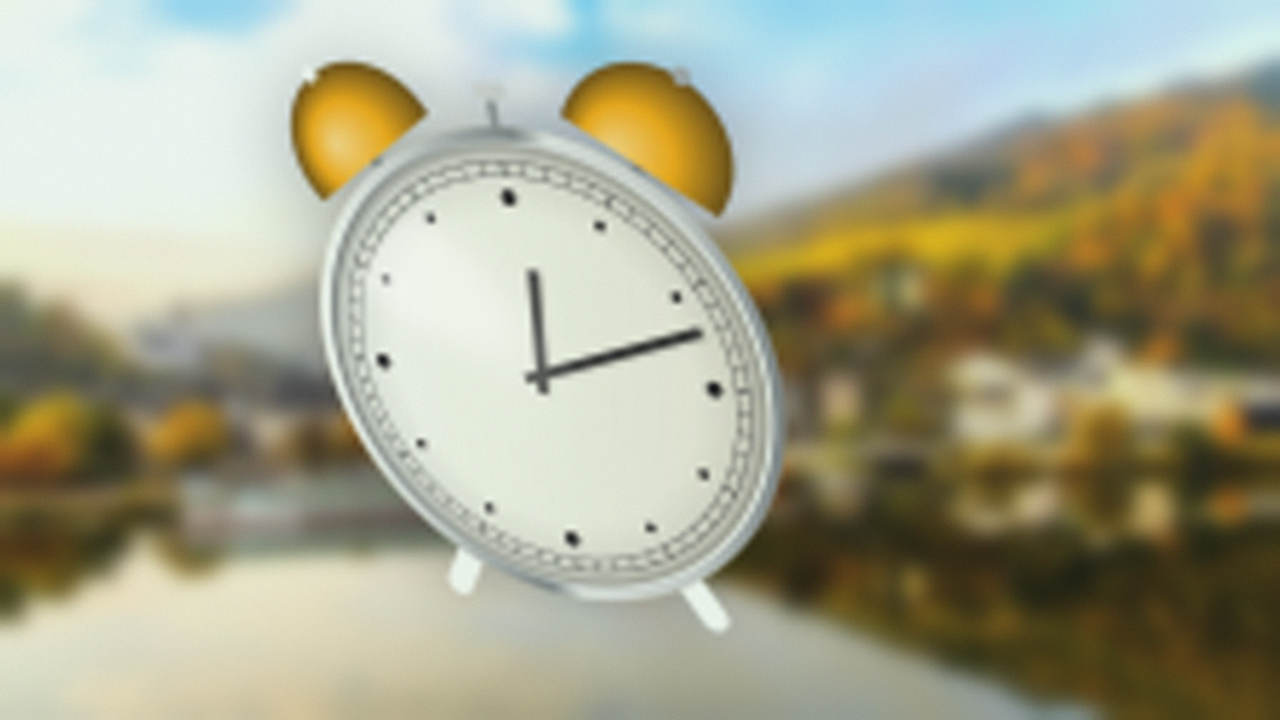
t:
12:12
